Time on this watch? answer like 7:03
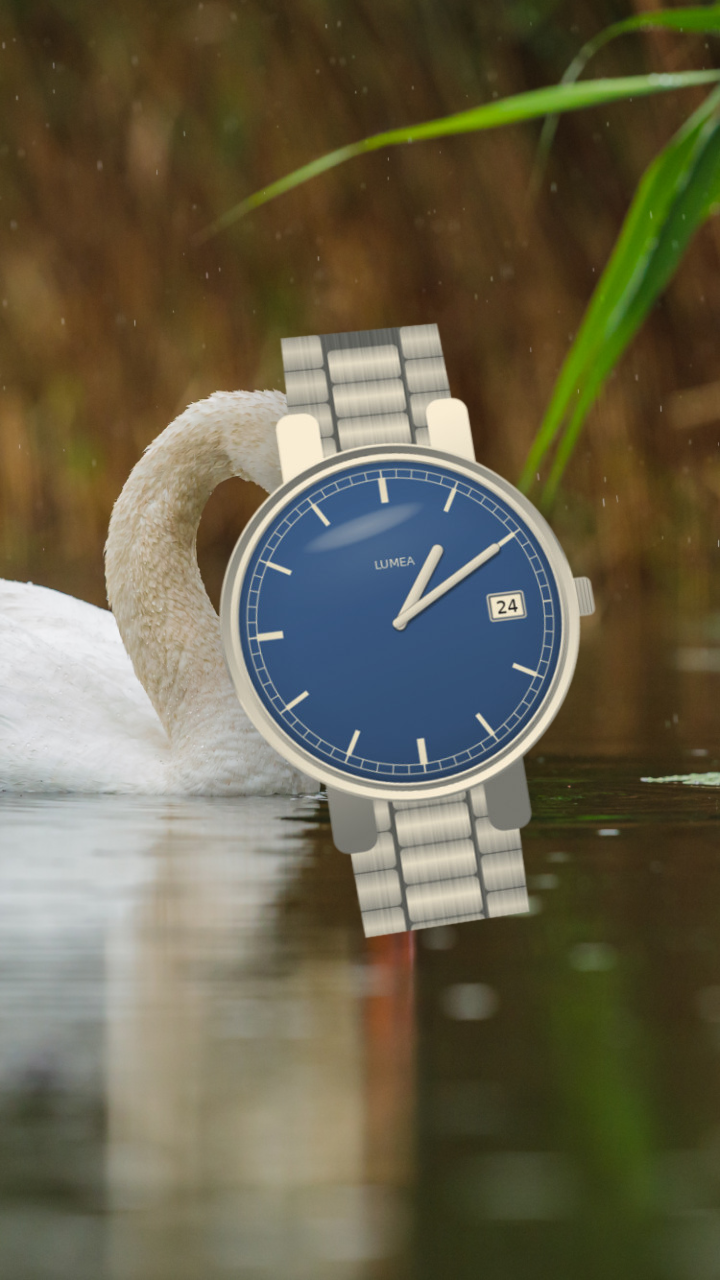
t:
1:10
